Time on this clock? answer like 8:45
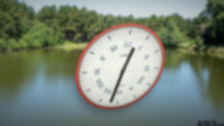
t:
12:32
